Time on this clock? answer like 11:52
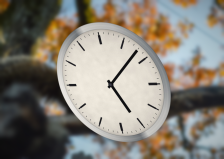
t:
5:08
